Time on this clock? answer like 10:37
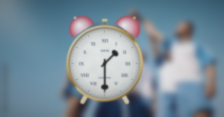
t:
1:30
